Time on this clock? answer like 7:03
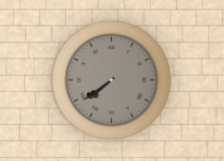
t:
7:39
